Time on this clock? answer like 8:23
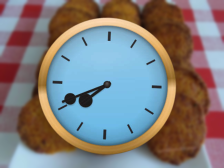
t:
7:41
